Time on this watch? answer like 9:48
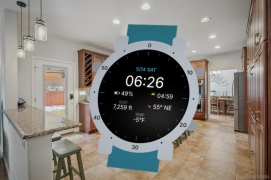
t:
6:26
